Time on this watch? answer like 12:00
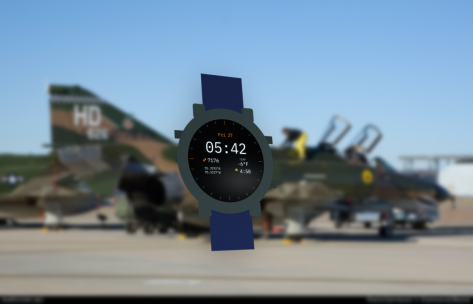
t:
5:42
